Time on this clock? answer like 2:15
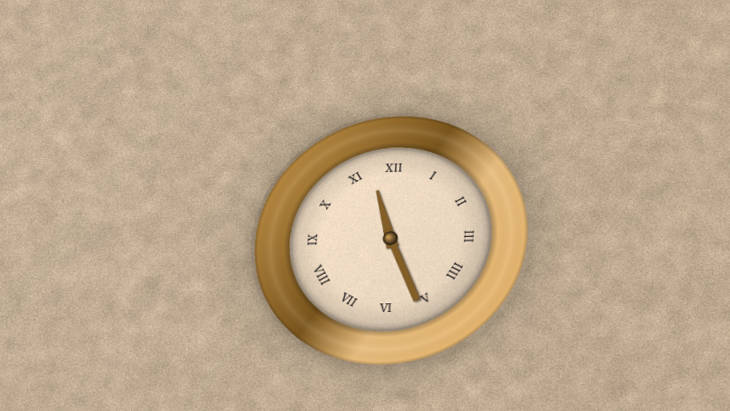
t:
11:26
